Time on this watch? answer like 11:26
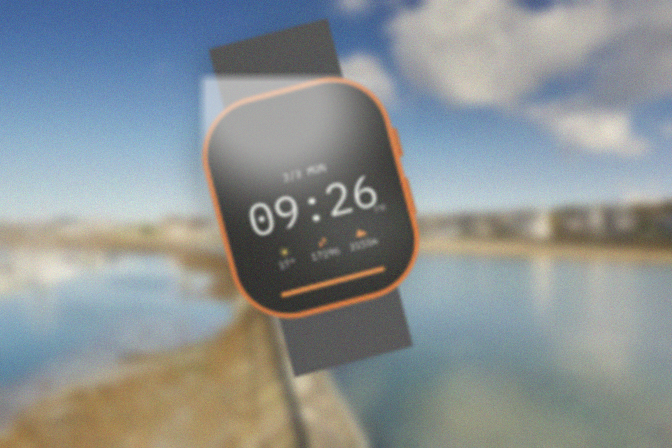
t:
9:26
